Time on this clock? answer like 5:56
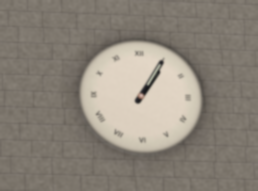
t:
1:05
